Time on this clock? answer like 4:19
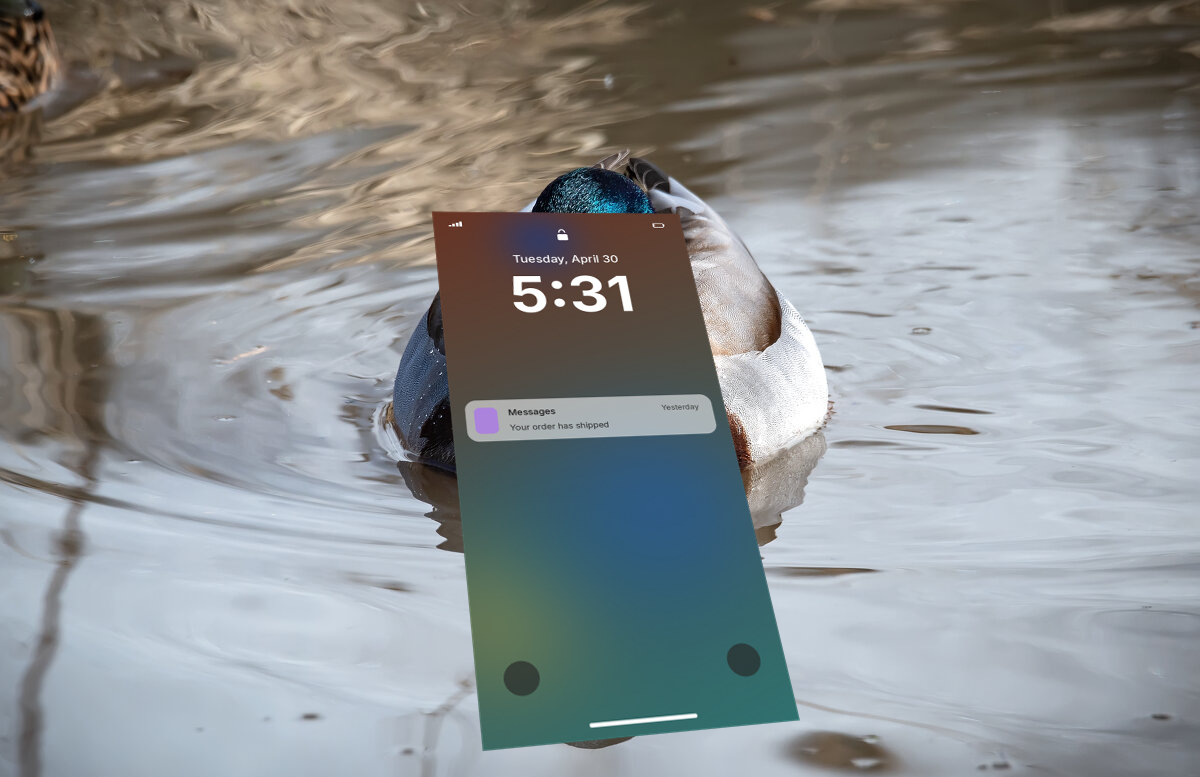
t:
5:31
